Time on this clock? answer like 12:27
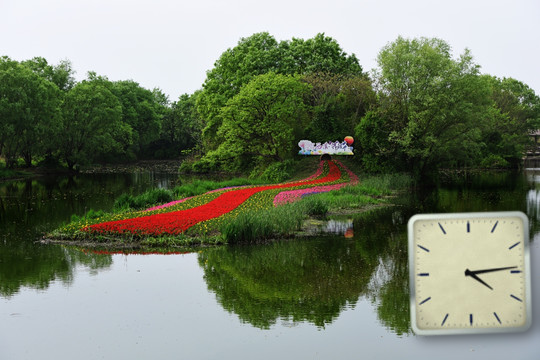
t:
4:14
